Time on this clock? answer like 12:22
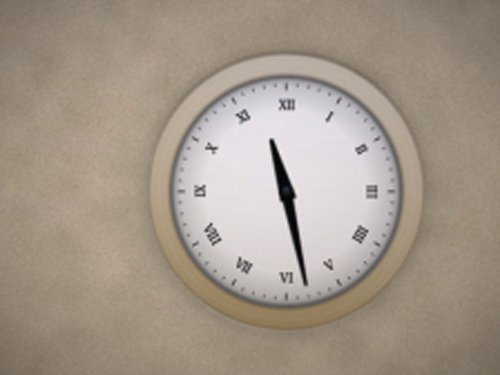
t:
11:28
